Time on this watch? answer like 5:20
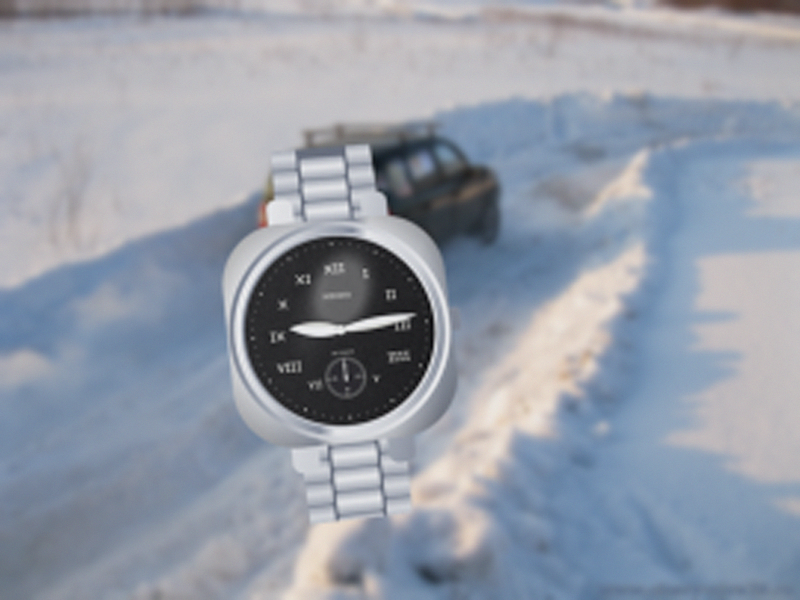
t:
9:14
